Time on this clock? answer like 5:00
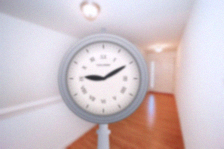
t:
9:10
